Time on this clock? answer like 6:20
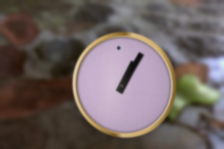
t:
1:06
